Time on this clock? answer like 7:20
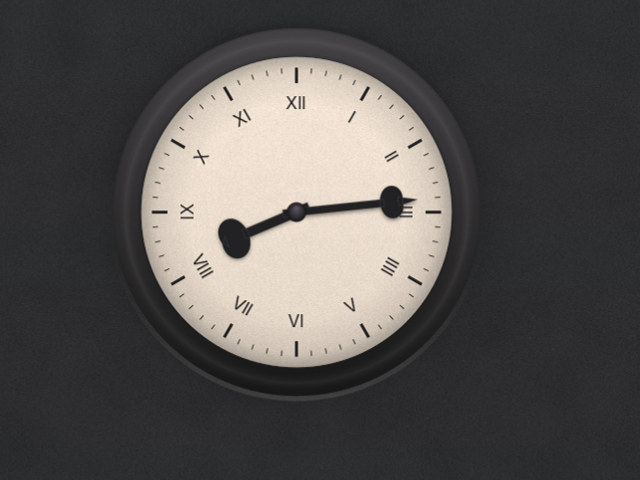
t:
8:14
